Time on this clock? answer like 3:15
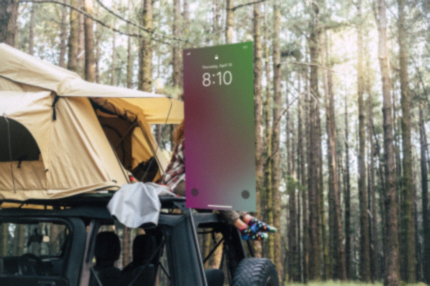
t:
8:10
